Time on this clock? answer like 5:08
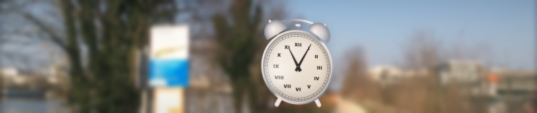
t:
11:05
